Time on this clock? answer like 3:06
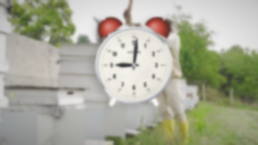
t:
9:01
